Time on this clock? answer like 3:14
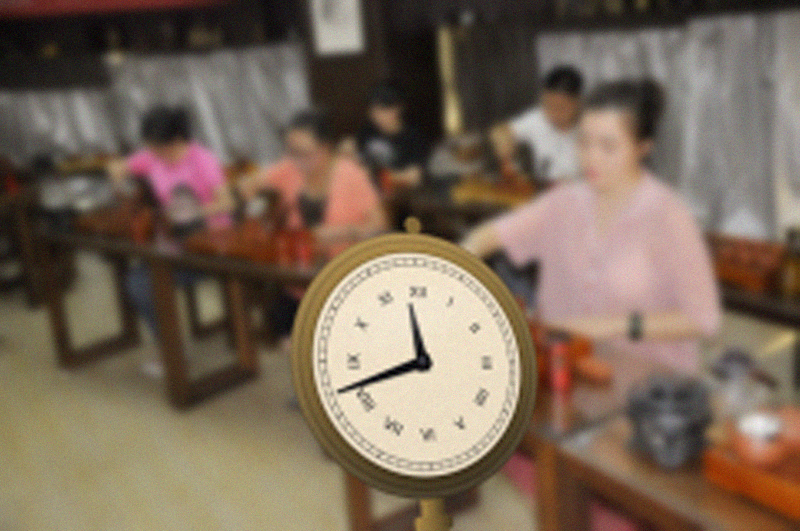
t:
11:42
